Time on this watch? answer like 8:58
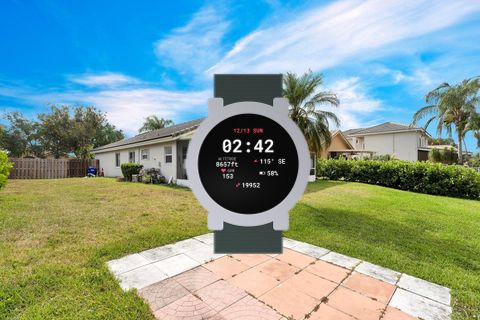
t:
2:42
